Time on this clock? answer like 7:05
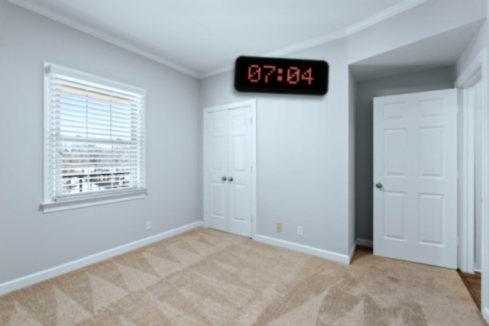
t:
7:04
